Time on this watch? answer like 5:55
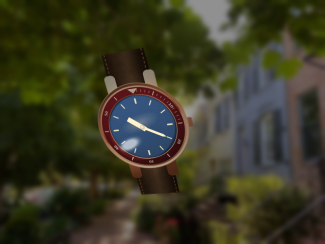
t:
10:20
